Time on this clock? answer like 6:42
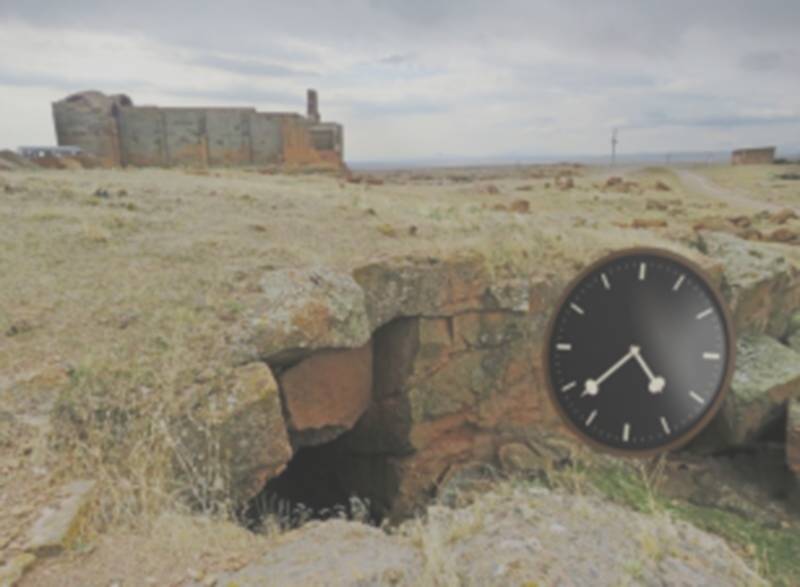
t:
4:38
